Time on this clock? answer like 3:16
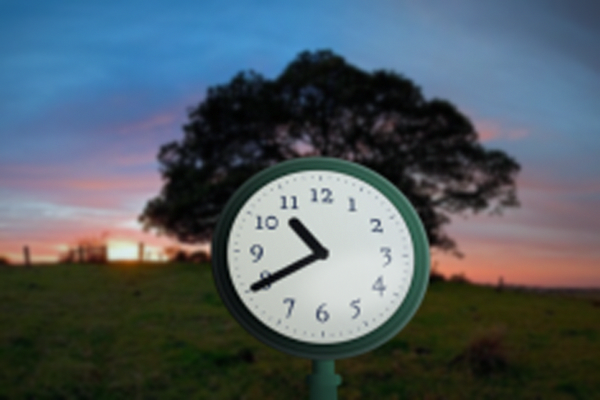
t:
10:40
